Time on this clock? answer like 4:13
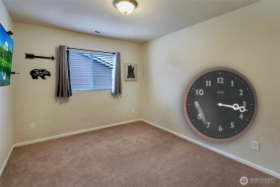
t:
3:17
